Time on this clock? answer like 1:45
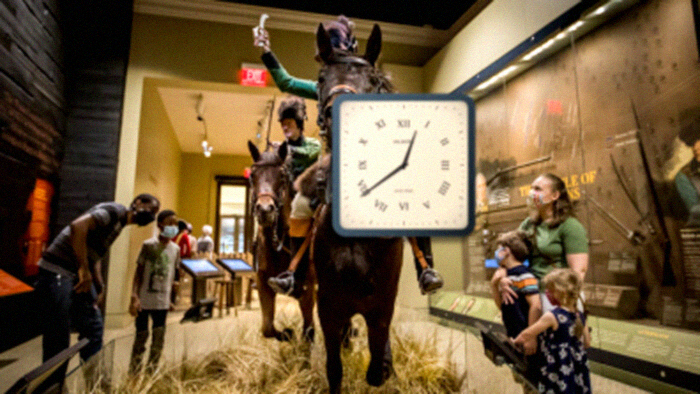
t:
12:39
